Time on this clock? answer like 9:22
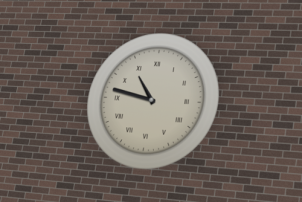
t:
10:47
